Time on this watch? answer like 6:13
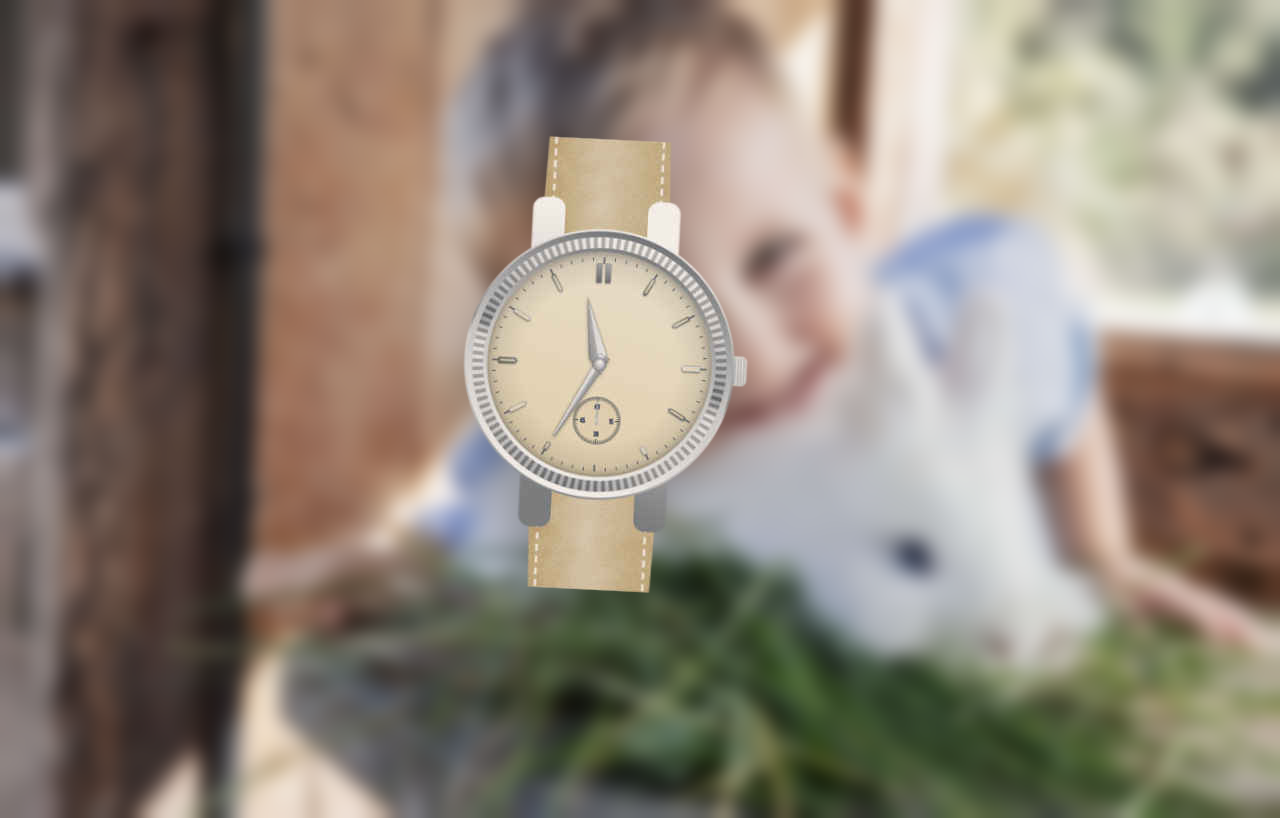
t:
11:35
